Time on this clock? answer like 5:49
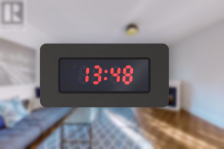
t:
13:48
